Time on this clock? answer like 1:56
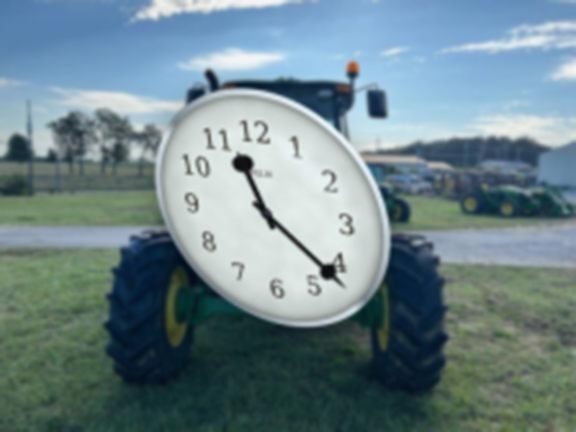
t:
11:22
